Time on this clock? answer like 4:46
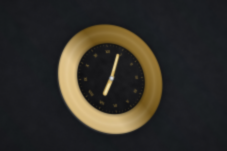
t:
7:04
